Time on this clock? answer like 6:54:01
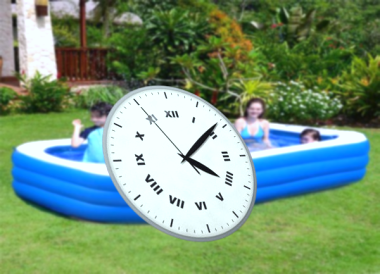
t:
4:08:55
